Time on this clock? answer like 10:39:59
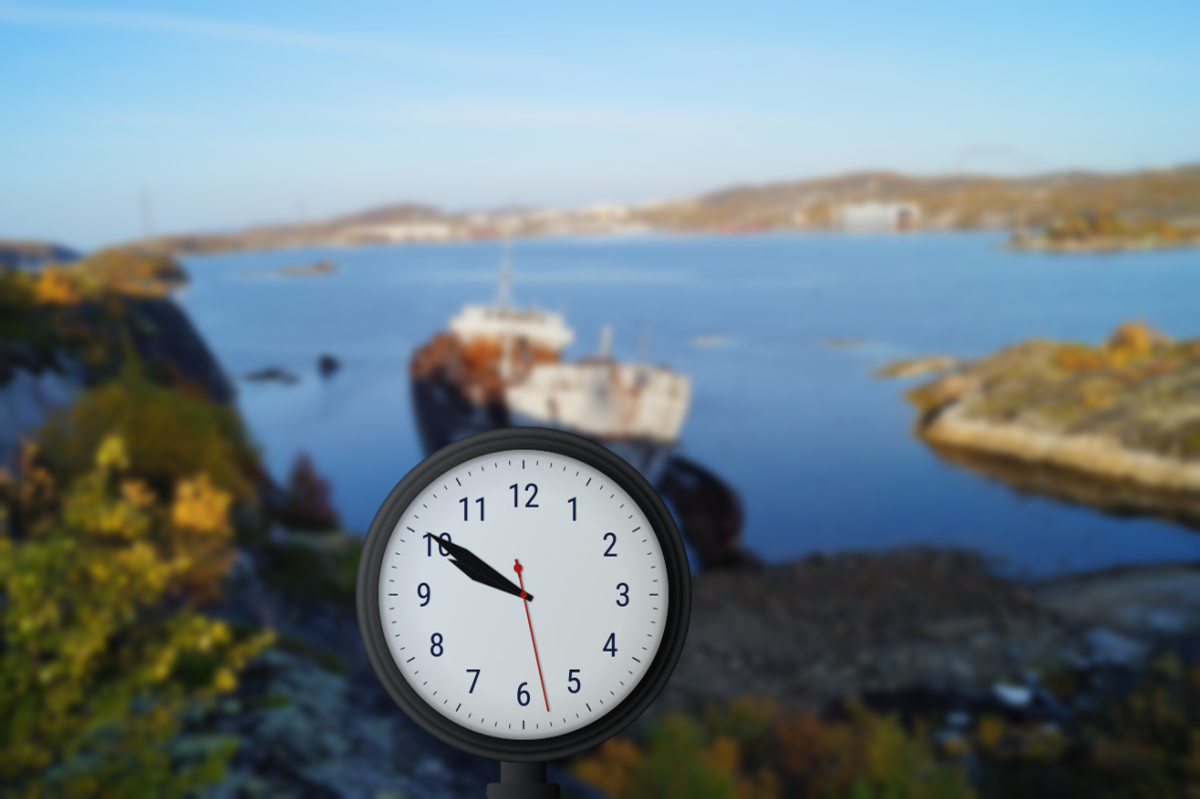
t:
9:50:28
